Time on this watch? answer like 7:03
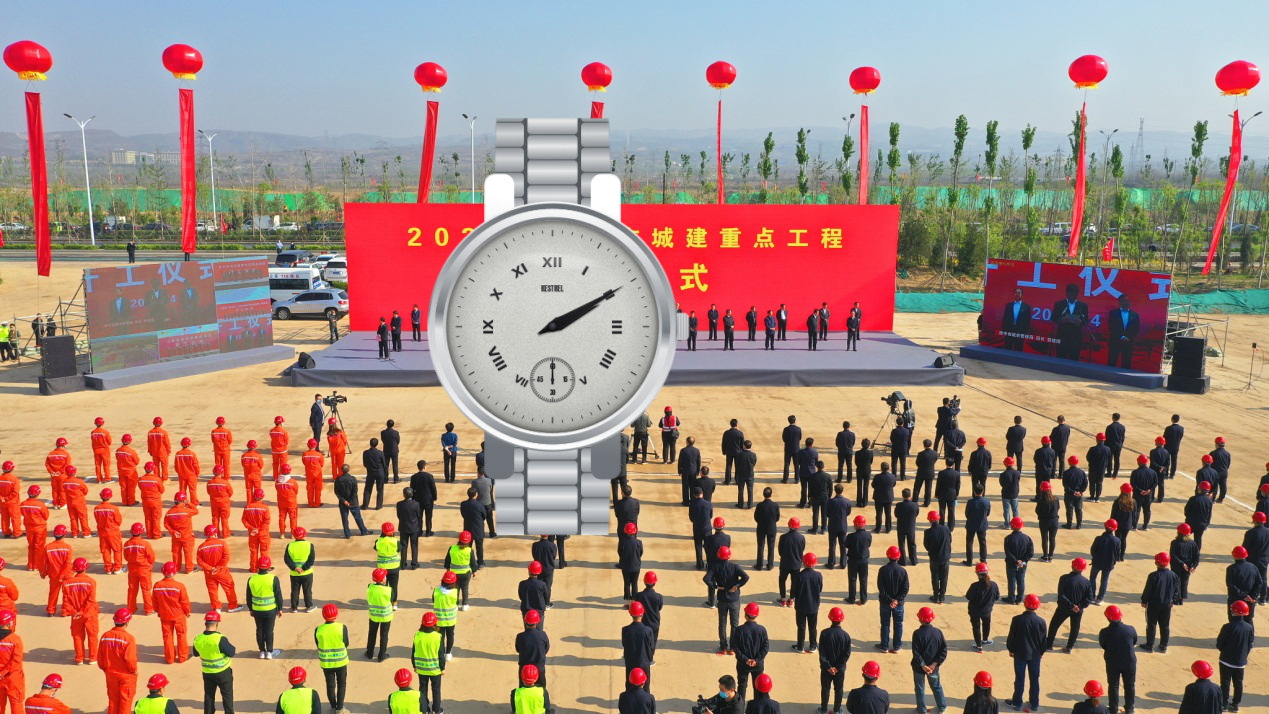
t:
2:10
